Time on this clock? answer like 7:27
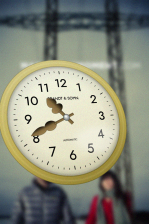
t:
10:41
